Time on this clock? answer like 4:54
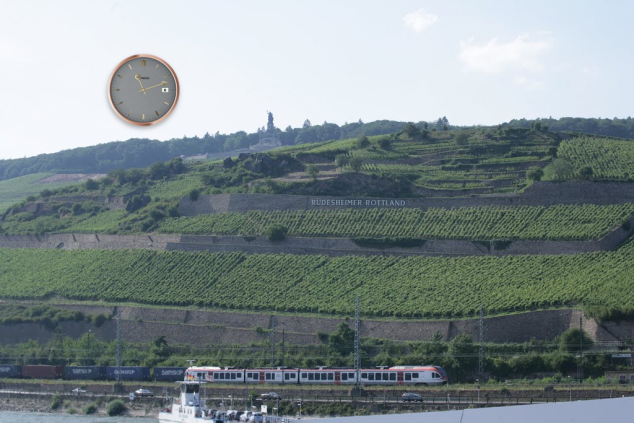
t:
11:12
